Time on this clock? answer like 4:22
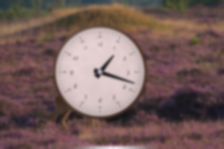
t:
1:18
